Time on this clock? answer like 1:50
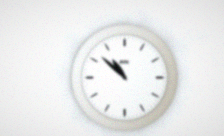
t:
10:52
